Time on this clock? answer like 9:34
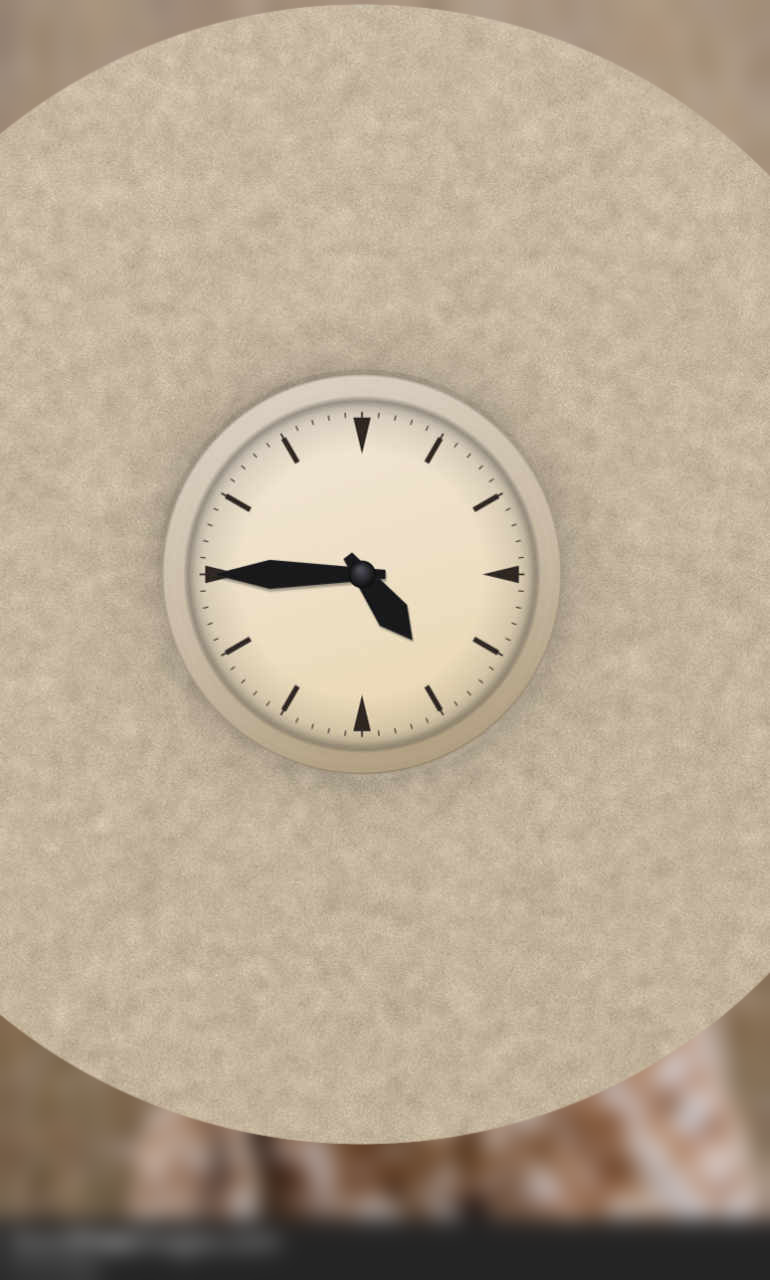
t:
4:45
